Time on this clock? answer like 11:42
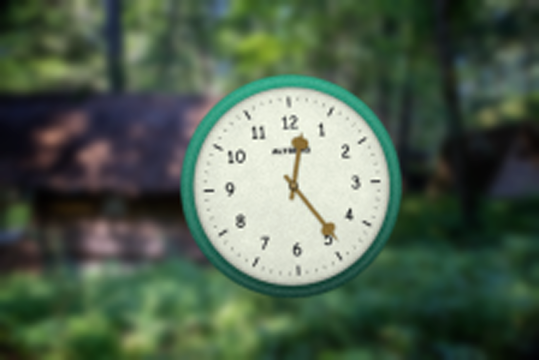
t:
12:24
